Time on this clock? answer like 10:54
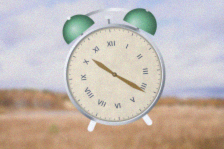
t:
10:21
